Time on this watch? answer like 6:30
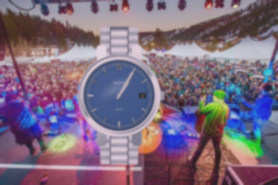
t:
1:05
